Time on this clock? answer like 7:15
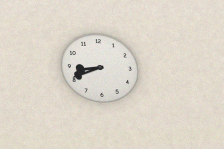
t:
8:41
